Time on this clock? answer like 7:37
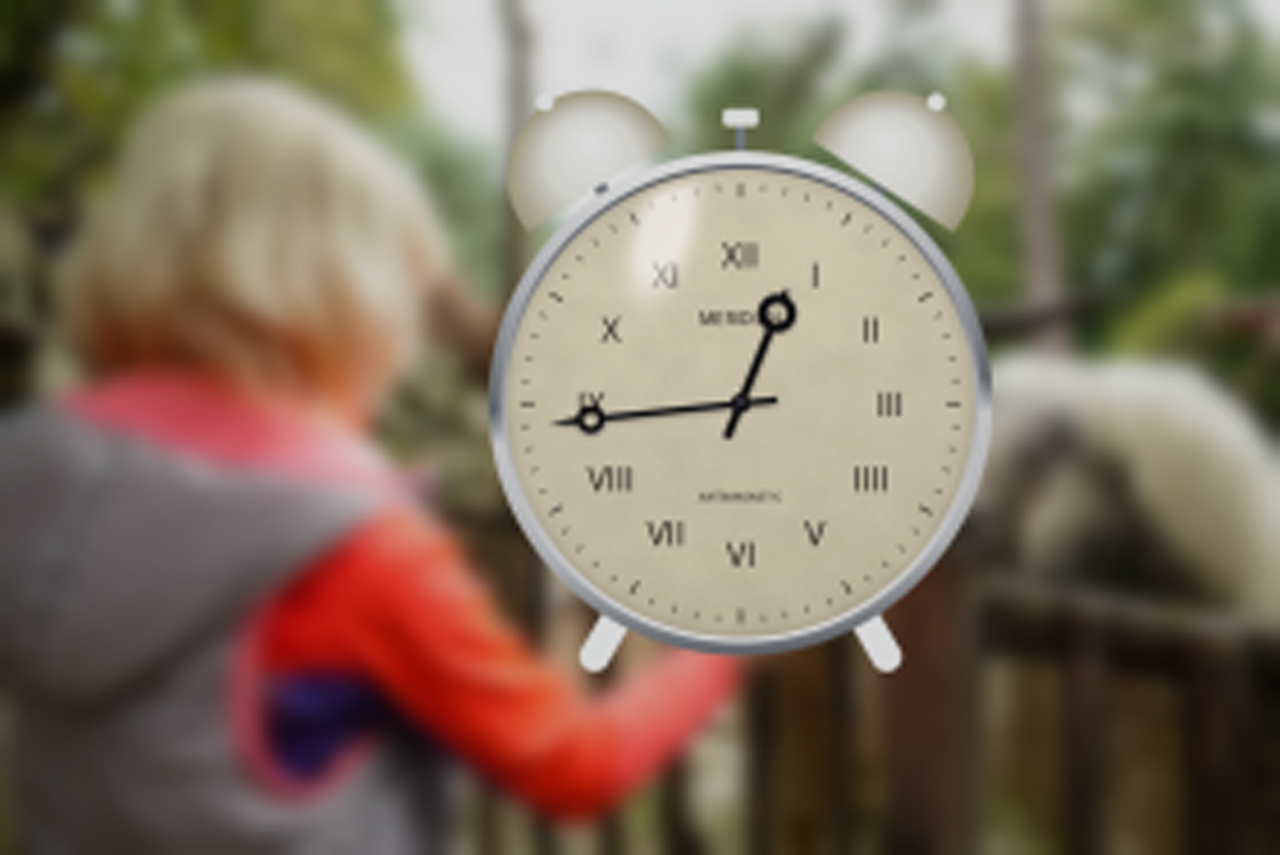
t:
12:44
